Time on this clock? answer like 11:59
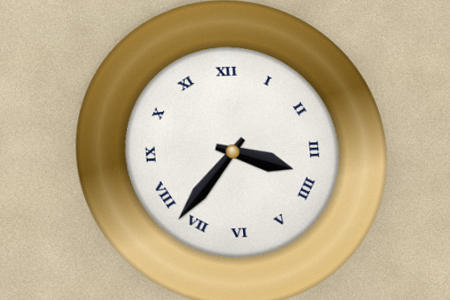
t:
3:37
